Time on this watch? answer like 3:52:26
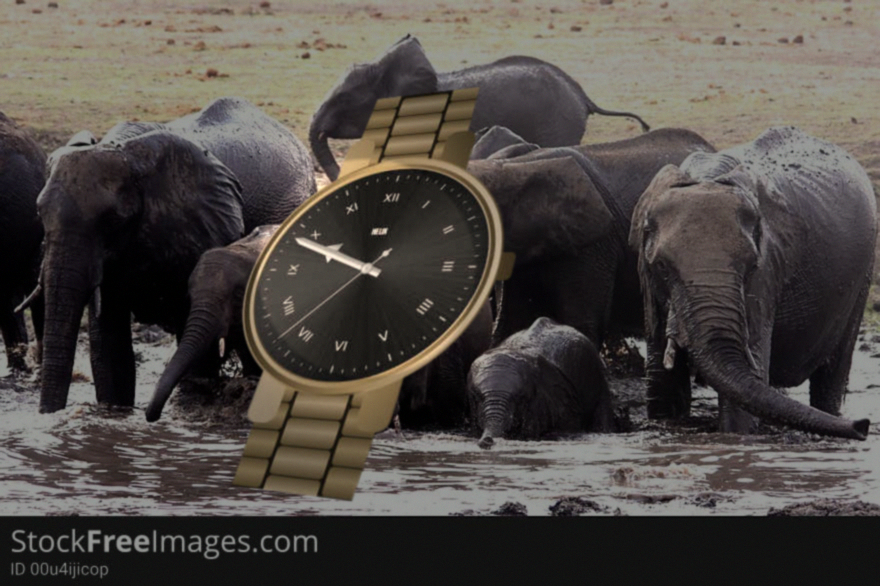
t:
9:48:37
